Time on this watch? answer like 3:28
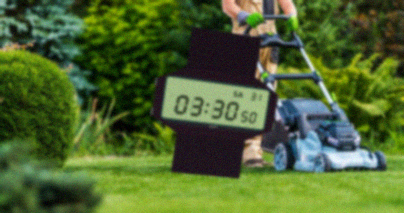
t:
3:30
